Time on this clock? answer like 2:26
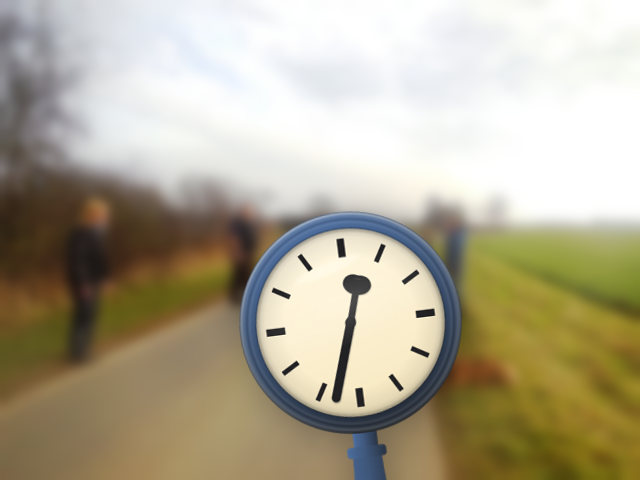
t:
12:33
